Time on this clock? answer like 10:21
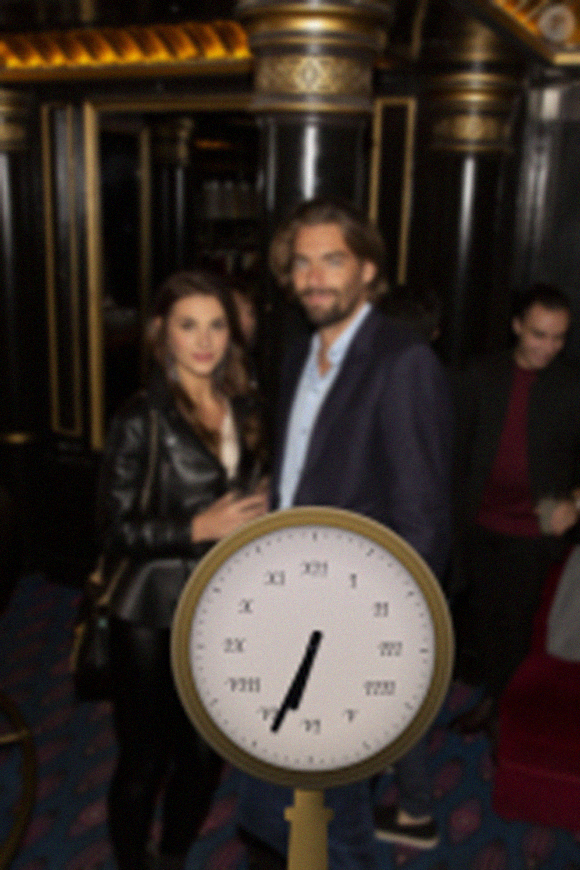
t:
6:34
